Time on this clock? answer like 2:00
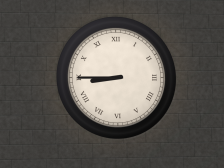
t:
8:45
